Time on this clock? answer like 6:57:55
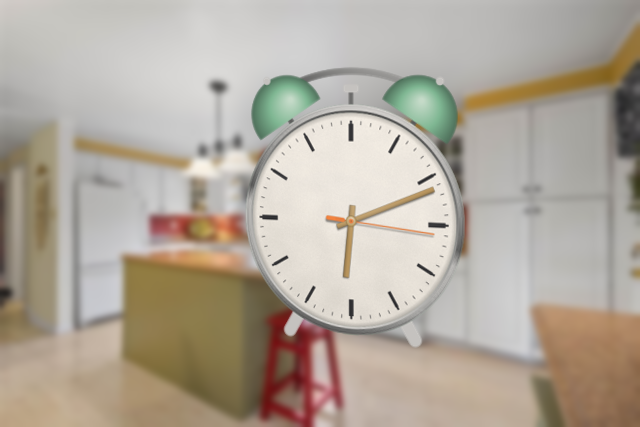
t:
6:11:16
